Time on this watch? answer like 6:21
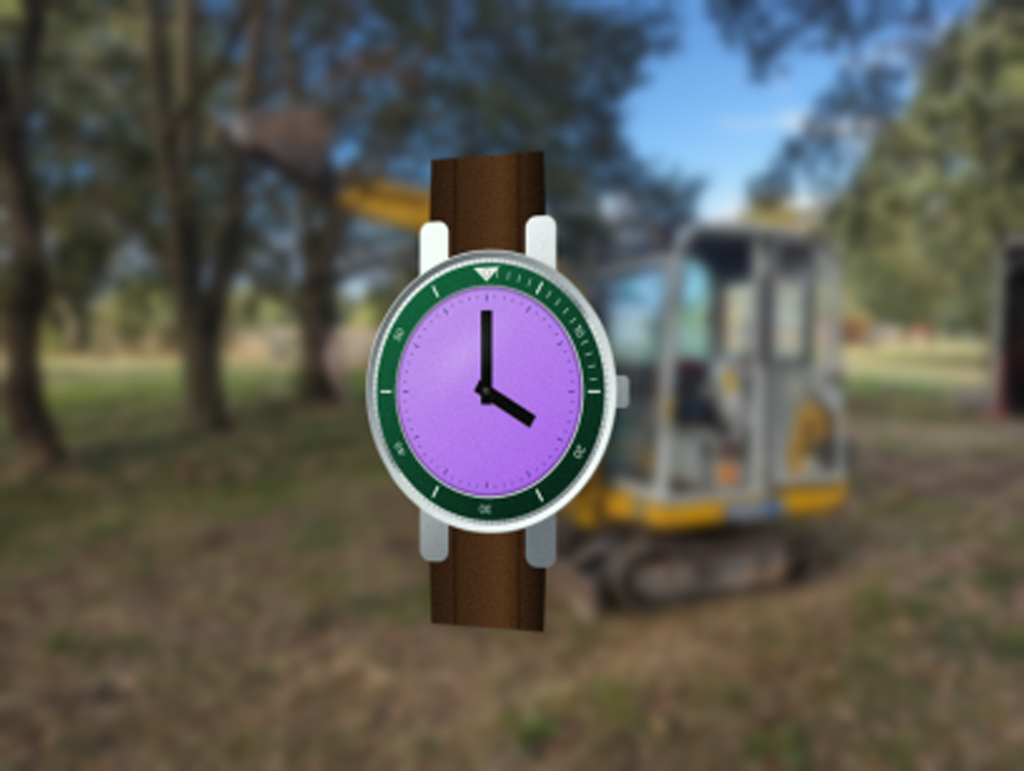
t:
4:00
